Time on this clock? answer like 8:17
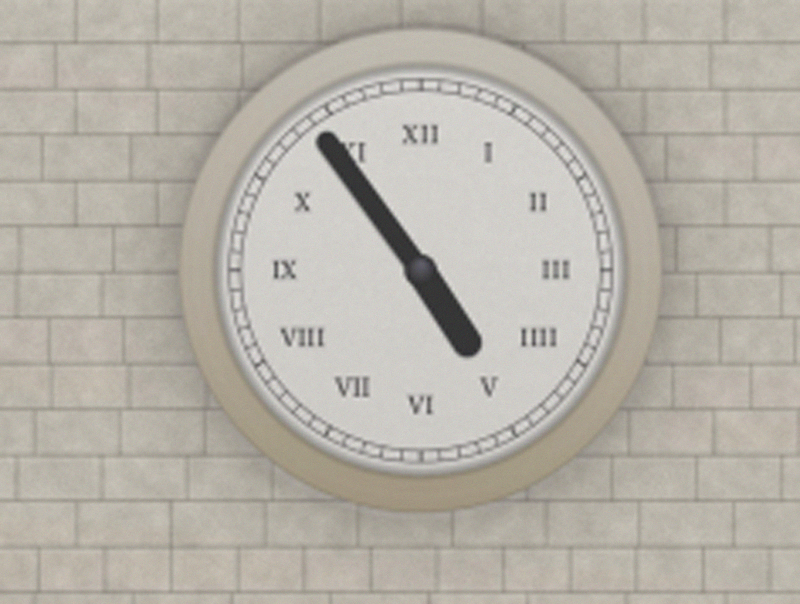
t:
4:54
